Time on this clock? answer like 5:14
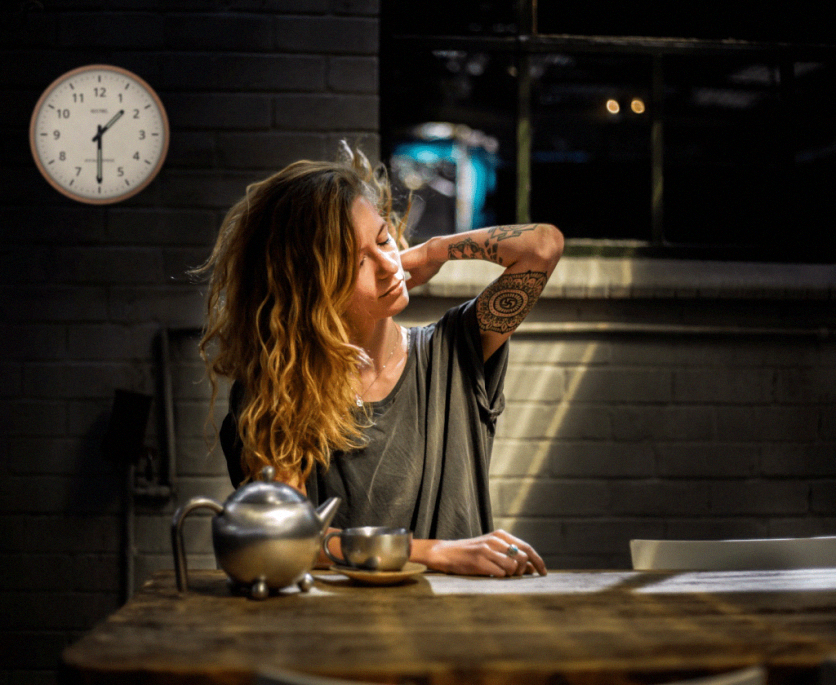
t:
1:30
